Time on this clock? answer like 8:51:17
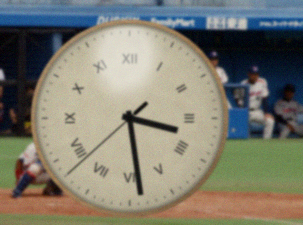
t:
3:28:38
